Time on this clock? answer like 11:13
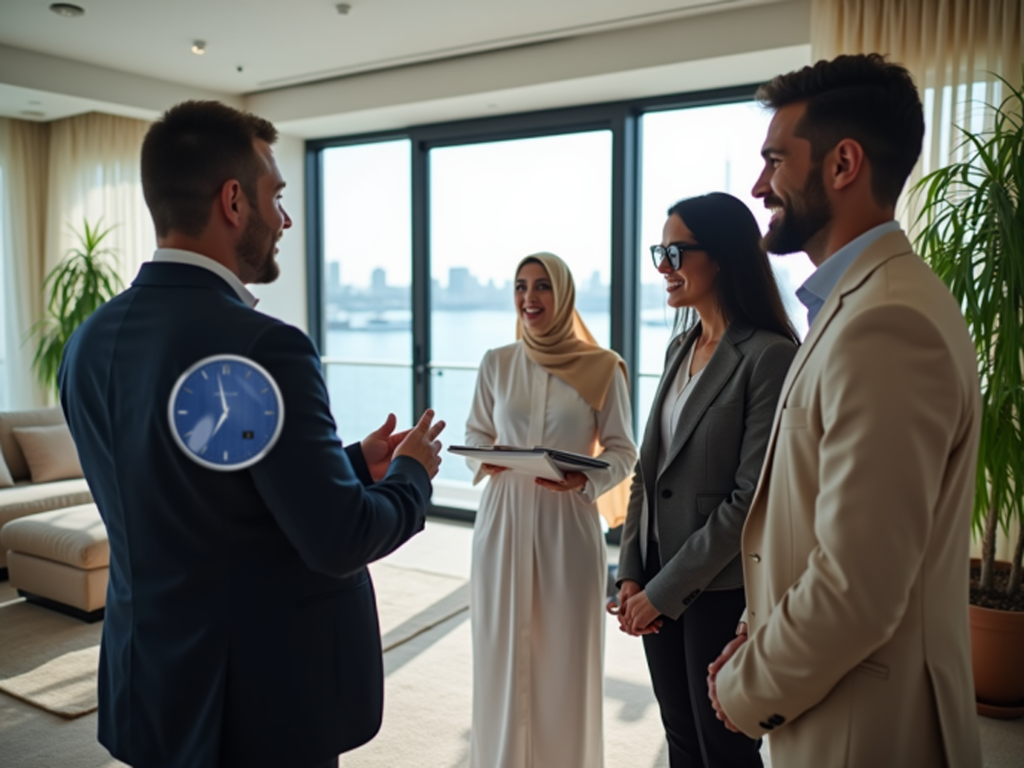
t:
6:58
